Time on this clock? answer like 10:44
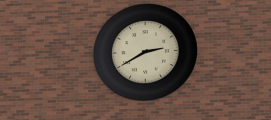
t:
2:40
